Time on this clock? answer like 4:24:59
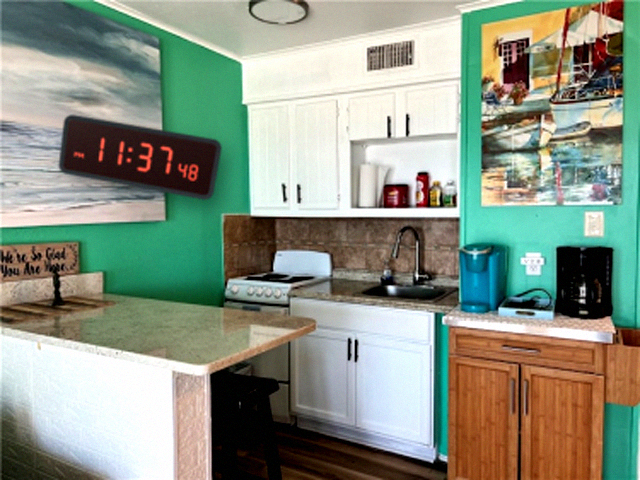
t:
11:37:48
